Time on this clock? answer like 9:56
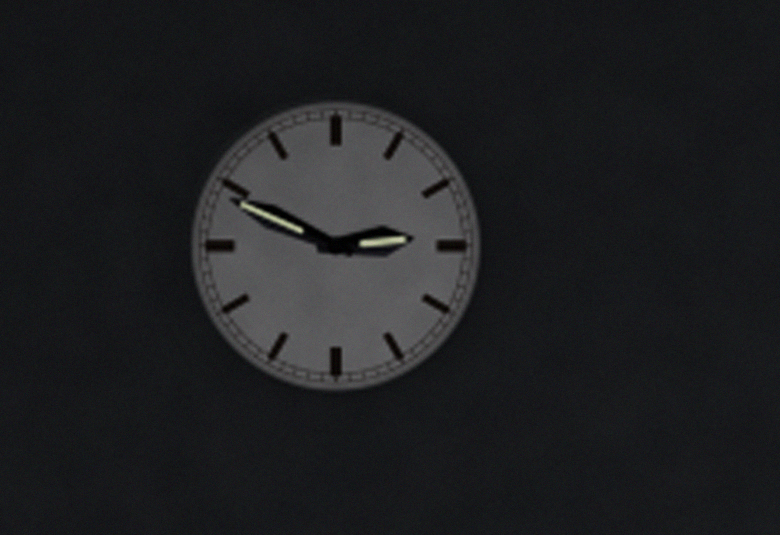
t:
2:49
